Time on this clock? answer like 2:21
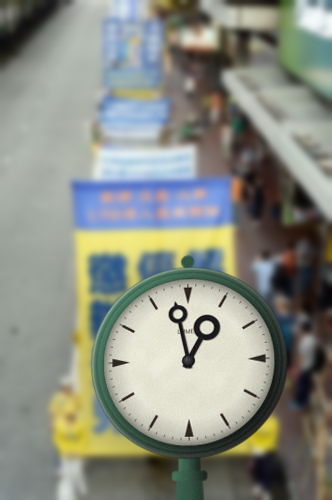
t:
12:58
